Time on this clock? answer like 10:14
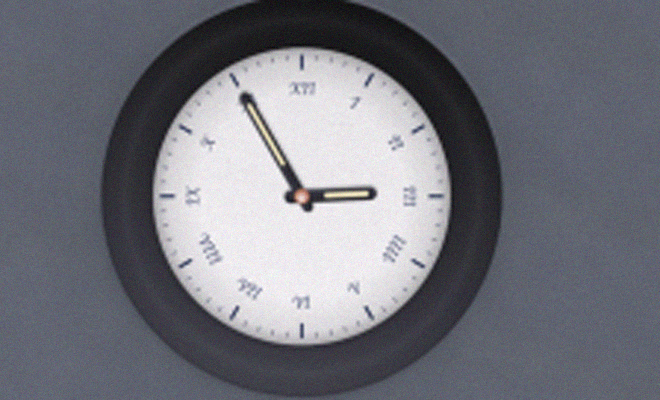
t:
2:55
